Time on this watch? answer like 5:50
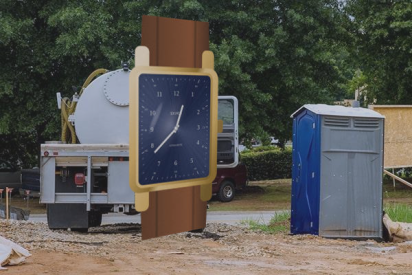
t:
12:38
